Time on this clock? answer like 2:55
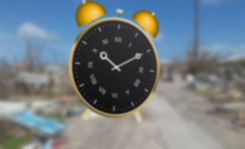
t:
10:10
